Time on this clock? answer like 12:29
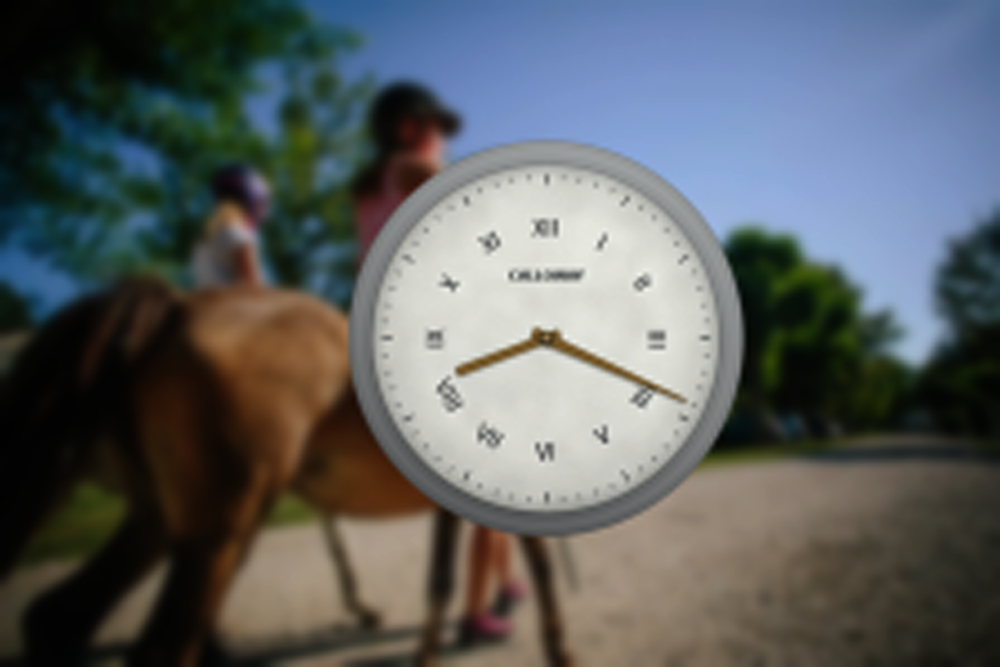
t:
8:19
